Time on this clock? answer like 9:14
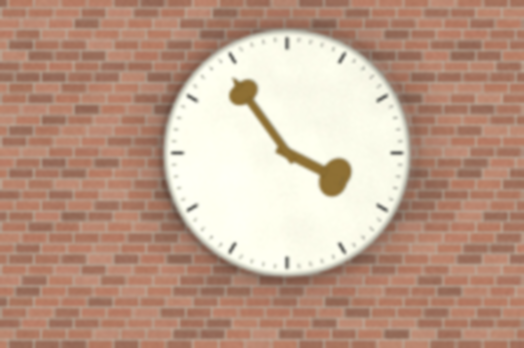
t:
3:54
